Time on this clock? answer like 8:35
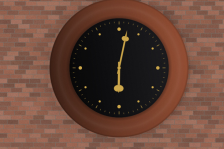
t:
6:02
